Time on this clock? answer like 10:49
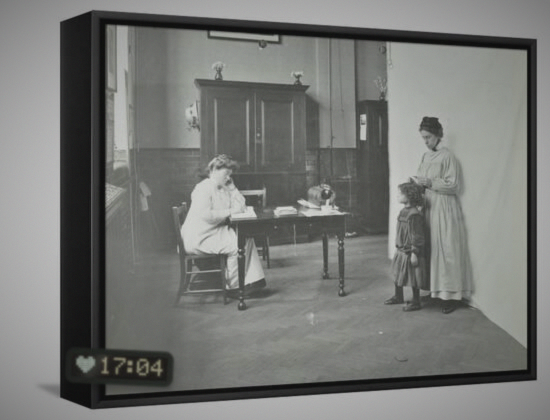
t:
17:04
